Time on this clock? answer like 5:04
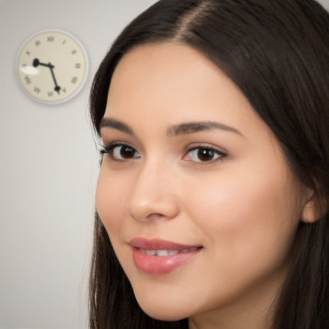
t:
9:27
